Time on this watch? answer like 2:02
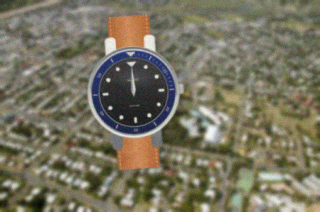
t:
12:00
